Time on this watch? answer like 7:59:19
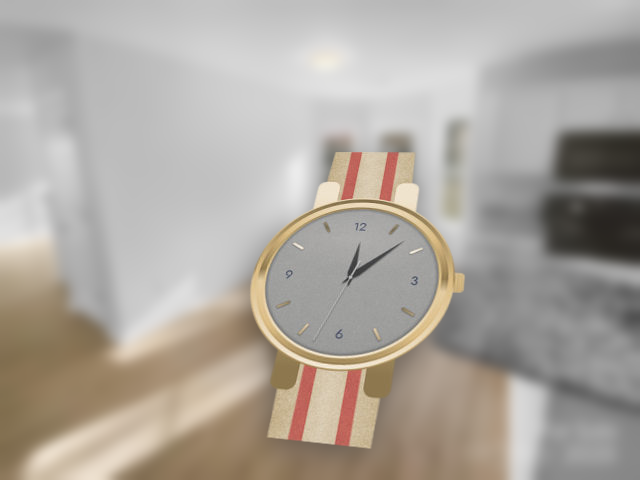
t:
12:07:33
